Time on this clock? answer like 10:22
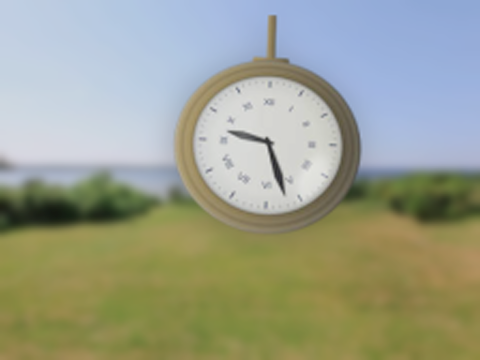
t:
9:27
